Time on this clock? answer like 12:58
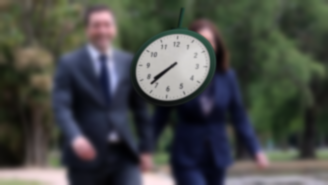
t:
7:37
